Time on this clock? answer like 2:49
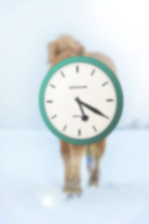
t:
5:20
